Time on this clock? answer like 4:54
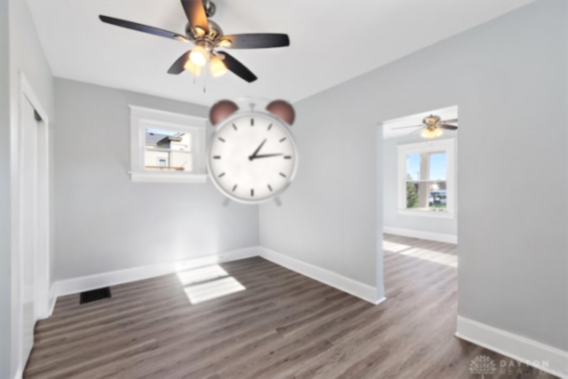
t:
1:14
